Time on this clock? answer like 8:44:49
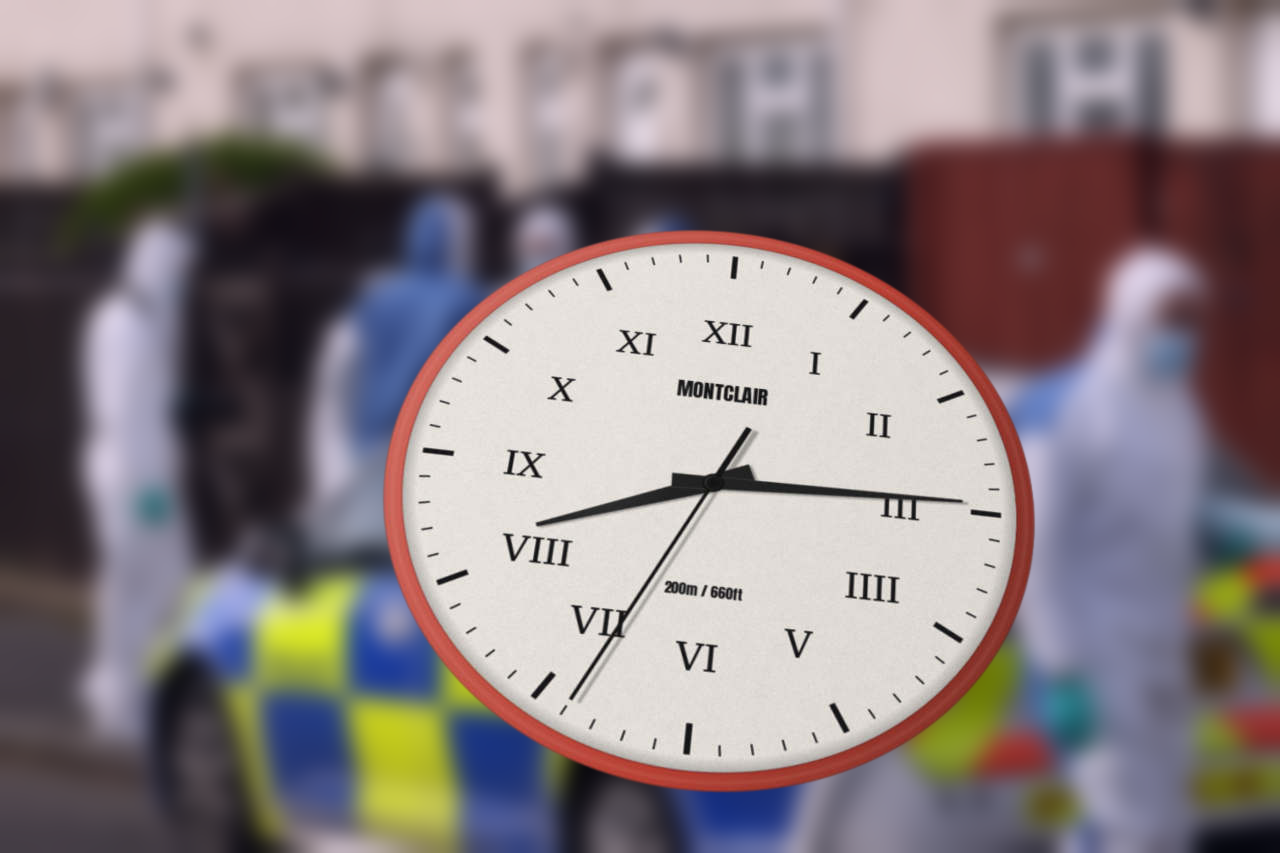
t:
8:14:34
